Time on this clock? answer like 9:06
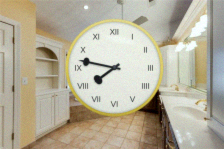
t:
7:47
